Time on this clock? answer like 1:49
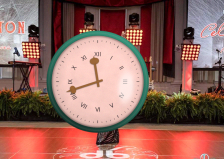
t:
11:42
